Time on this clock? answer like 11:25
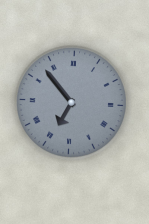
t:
6:53
